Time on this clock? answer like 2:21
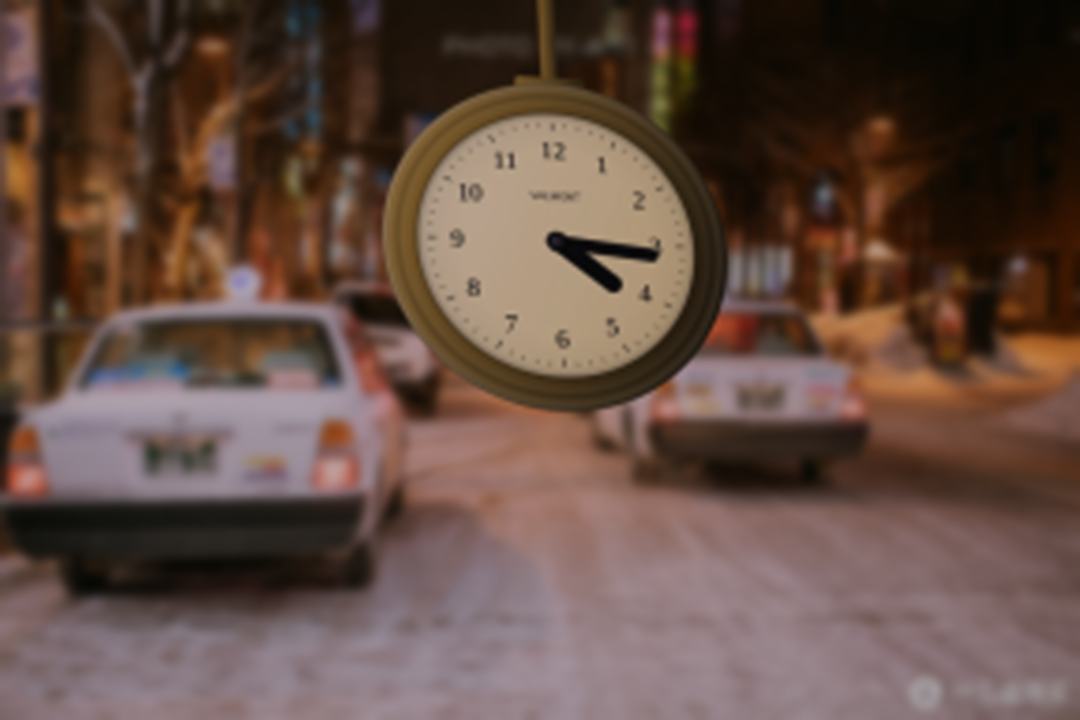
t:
4:16
